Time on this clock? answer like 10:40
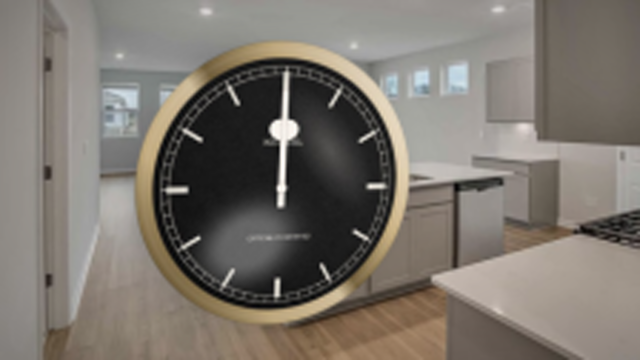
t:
12:00
